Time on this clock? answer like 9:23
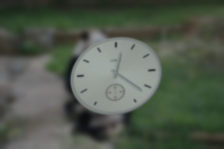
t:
12:22
